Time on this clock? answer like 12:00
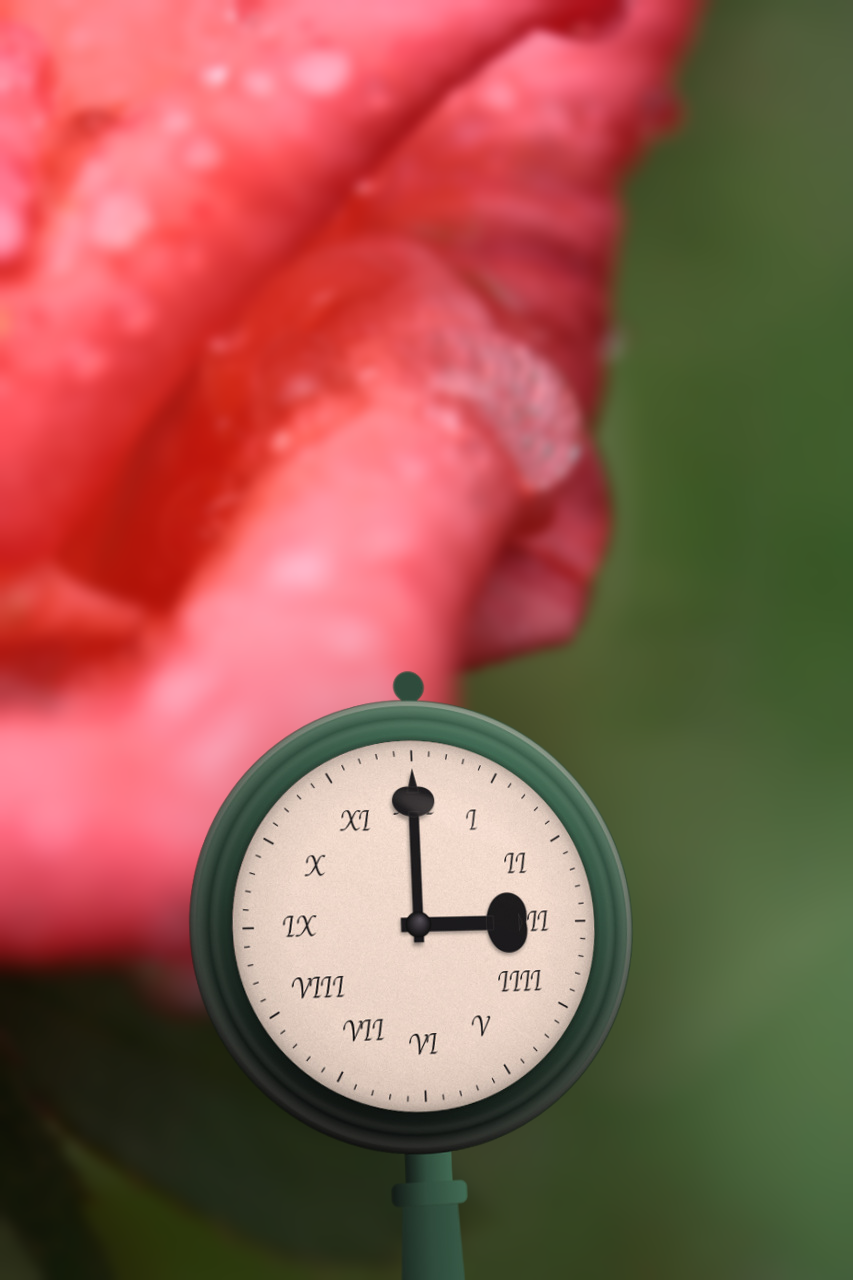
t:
3:00
